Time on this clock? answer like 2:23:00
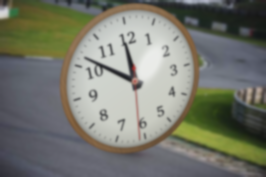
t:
11:51:31
